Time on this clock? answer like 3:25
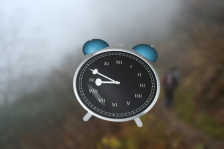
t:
8:49
